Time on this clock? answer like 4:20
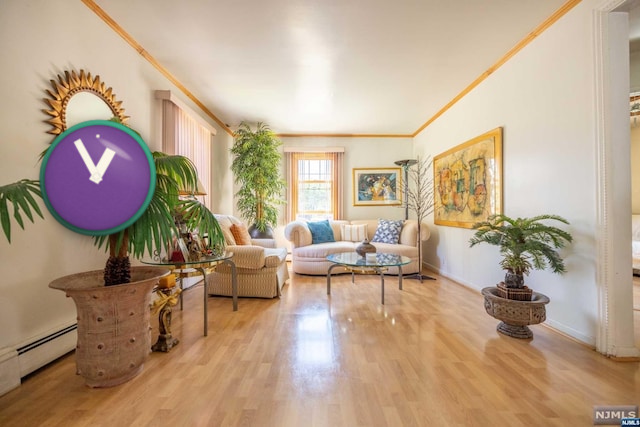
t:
12:55
